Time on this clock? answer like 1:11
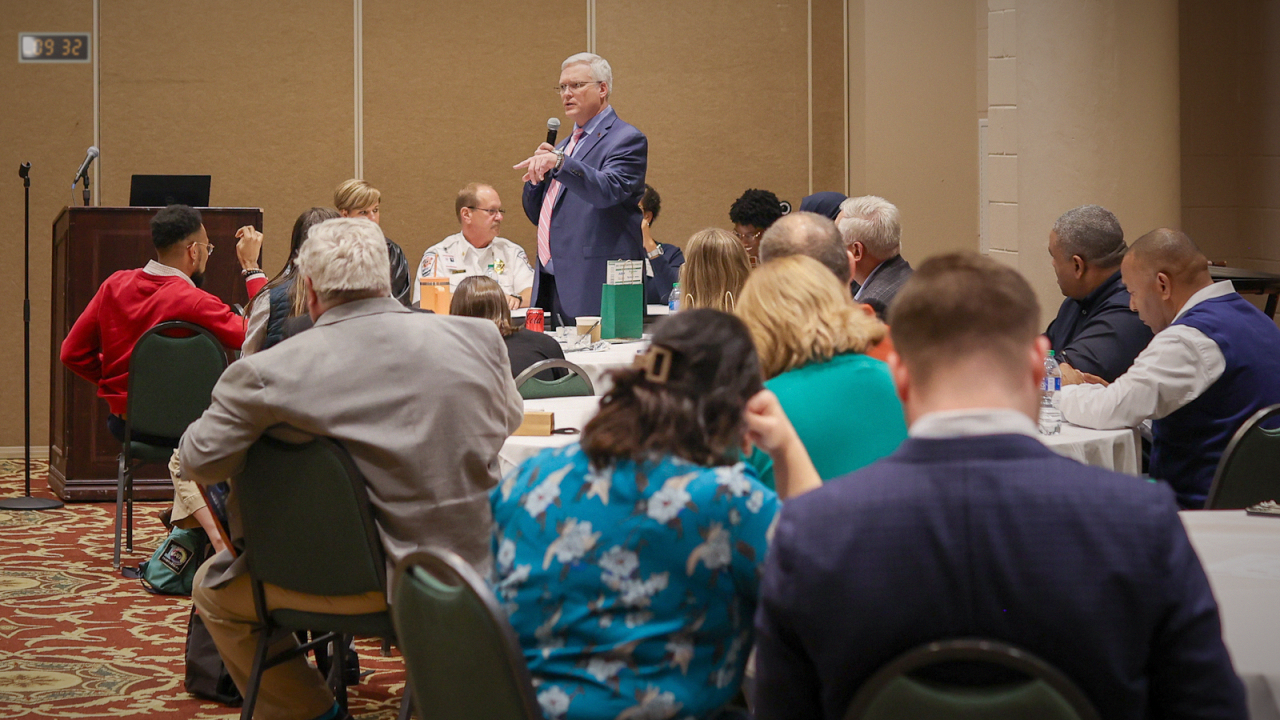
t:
9:32
